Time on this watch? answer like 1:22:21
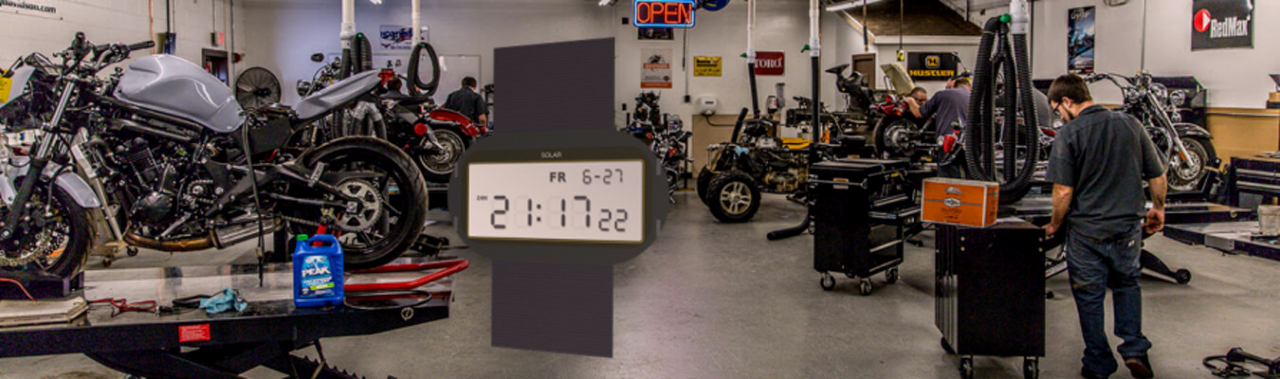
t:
21:17:22
